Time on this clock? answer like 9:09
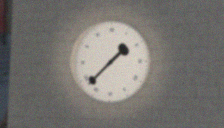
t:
1:38
